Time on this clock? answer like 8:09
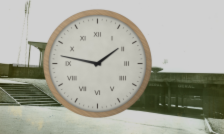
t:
1:47
